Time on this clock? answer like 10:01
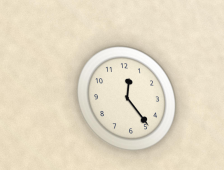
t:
12:24
